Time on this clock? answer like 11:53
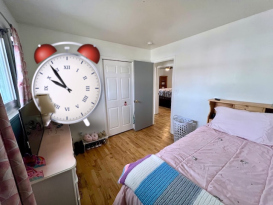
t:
9:54
